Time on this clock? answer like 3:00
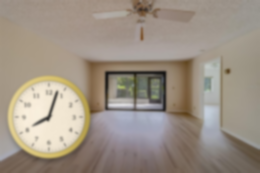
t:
8:03
